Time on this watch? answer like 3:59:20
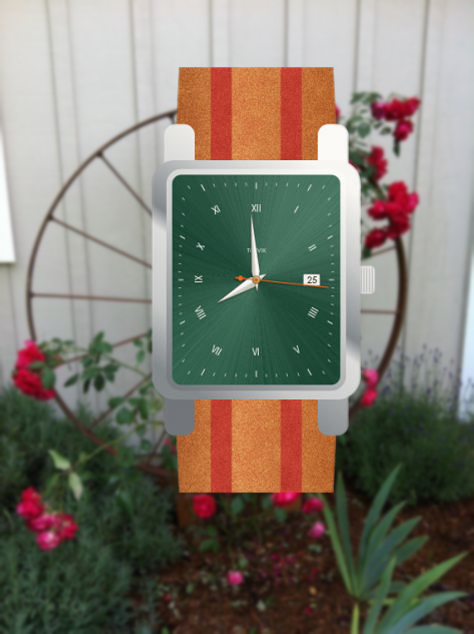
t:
7:59:16
